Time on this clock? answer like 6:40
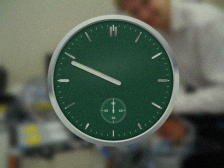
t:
9:49
